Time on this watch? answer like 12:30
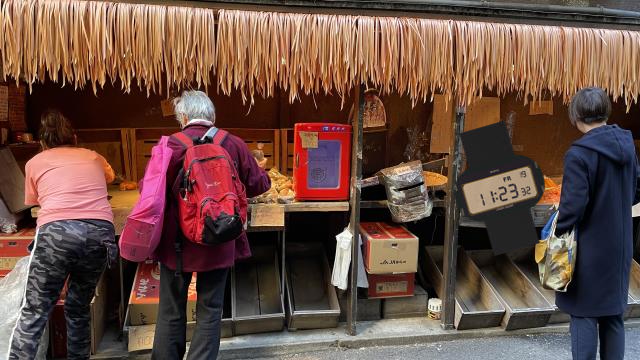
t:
11:23
